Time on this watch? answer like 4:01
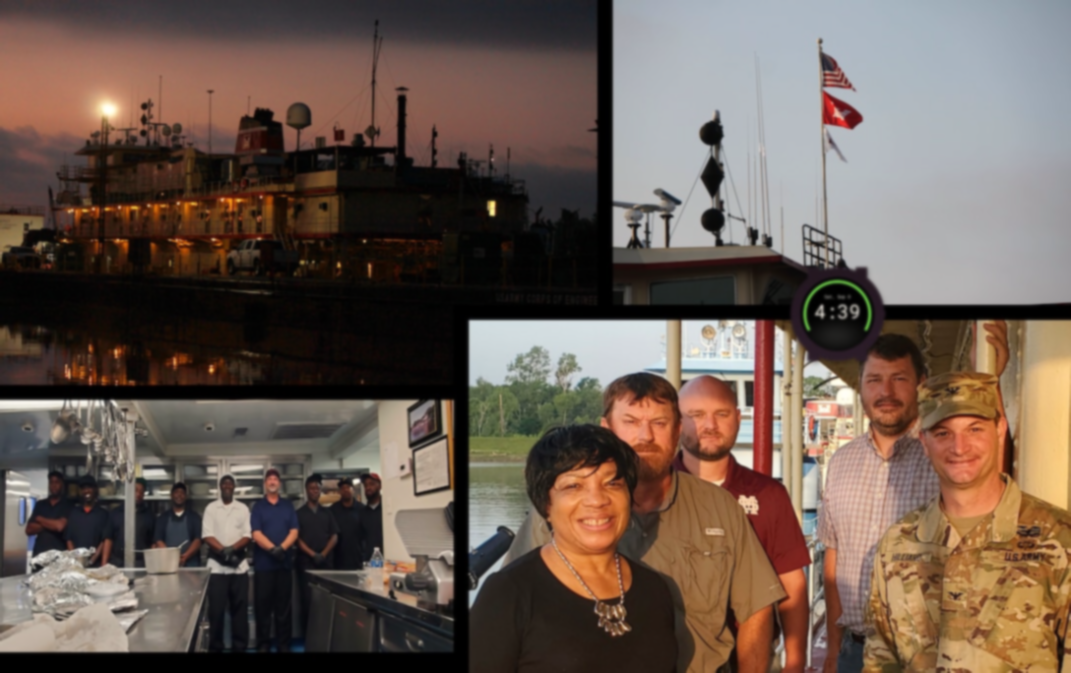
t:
4:39
